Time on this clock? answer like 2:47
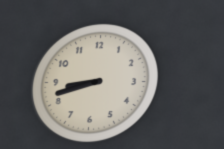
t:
8:42
